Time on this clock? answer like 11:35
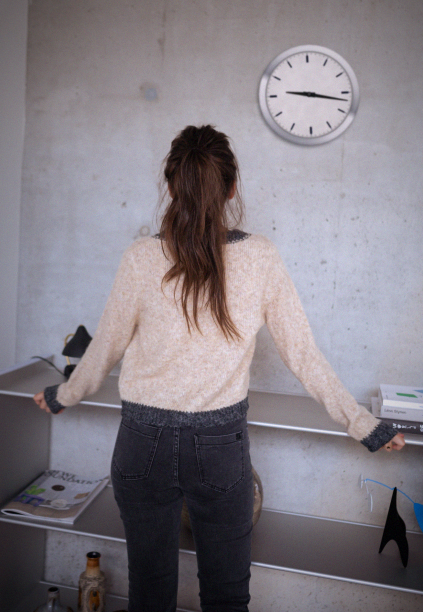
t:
9:17
